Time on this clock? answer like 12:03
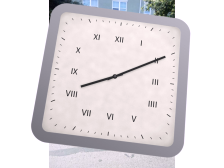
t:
8:10
